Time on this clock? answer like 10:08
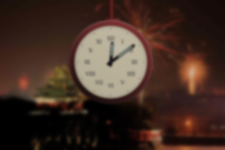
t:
12:09
